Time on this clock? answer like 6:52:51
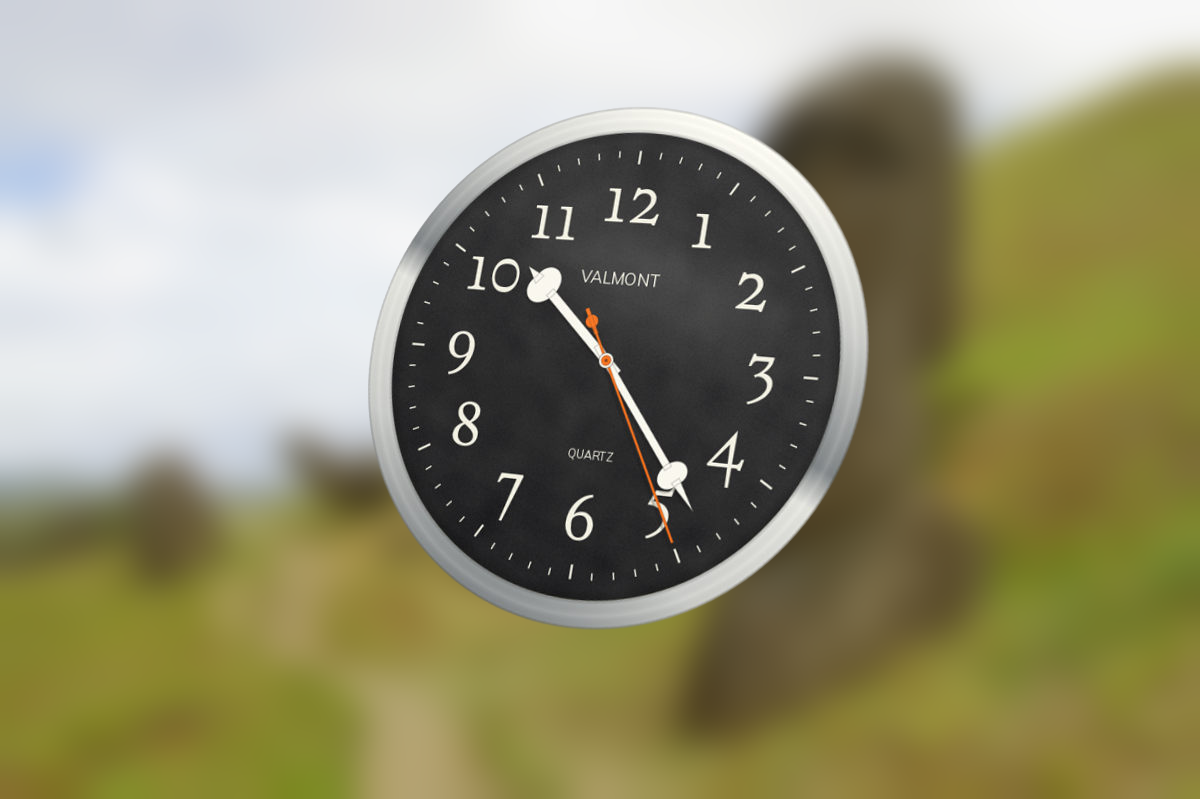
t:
10:23:25
